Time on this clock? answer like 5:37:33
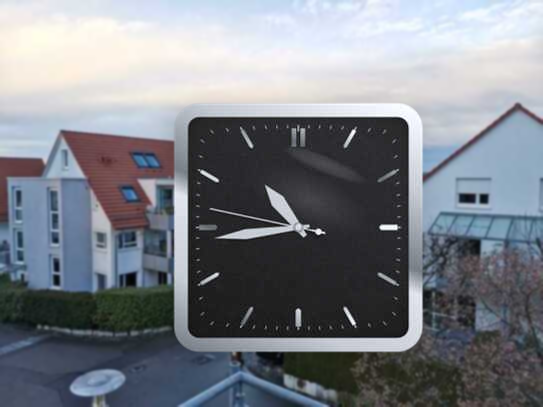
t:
10:43:47
